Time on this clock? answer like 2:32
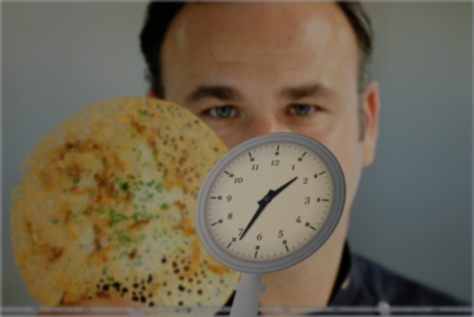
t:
1:34
